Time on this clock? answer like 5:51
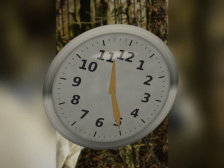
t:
11:25
